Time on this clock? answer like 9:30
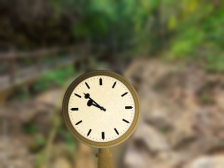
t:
9:52
